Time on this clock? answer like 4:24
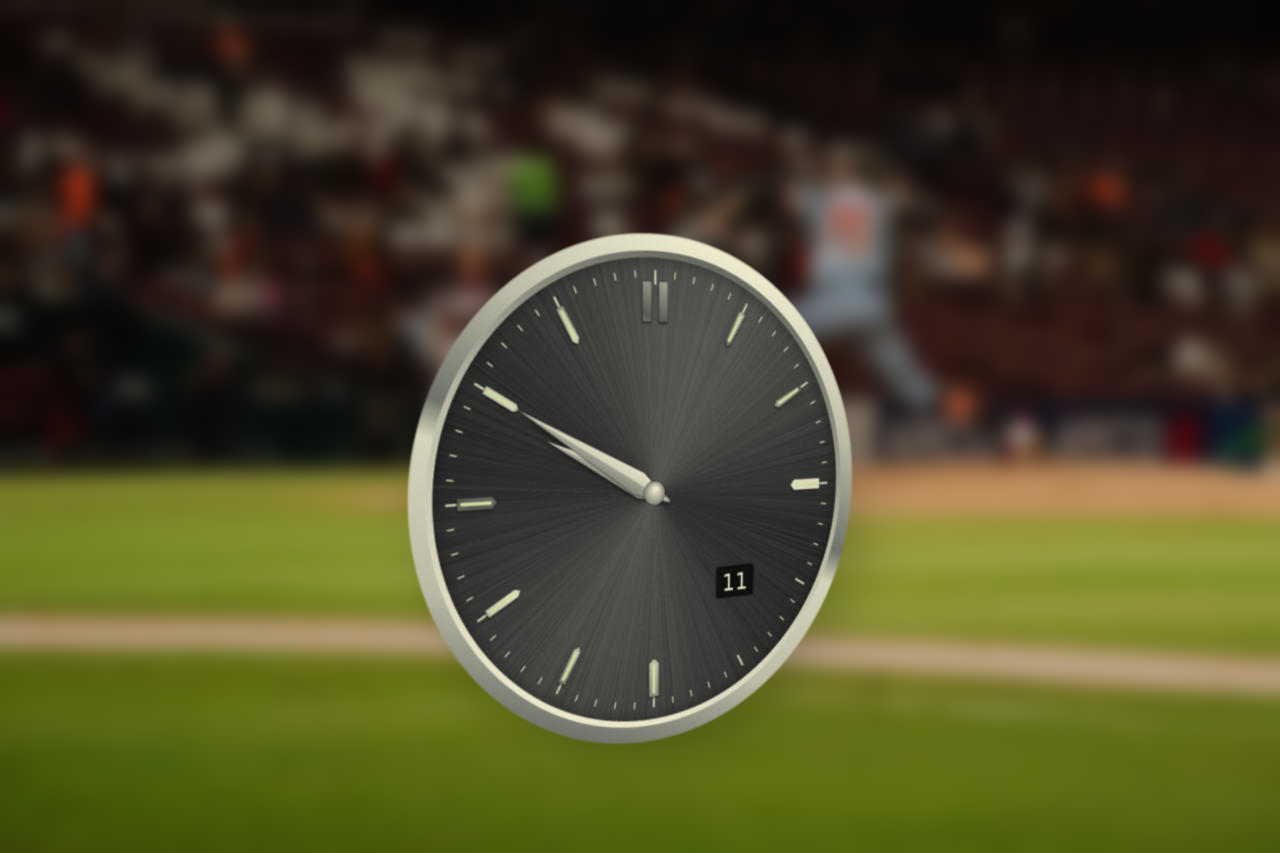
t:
9:50
